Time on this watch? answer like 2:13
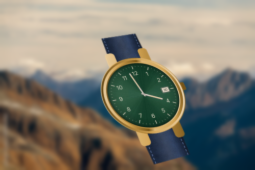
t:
3:58
